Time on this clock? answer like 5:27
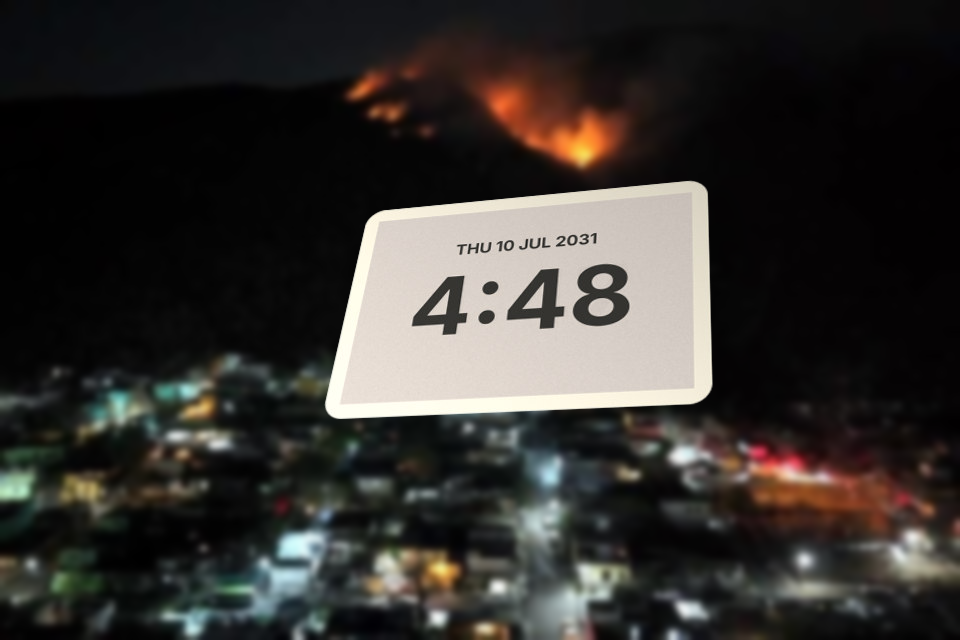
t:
4:48
